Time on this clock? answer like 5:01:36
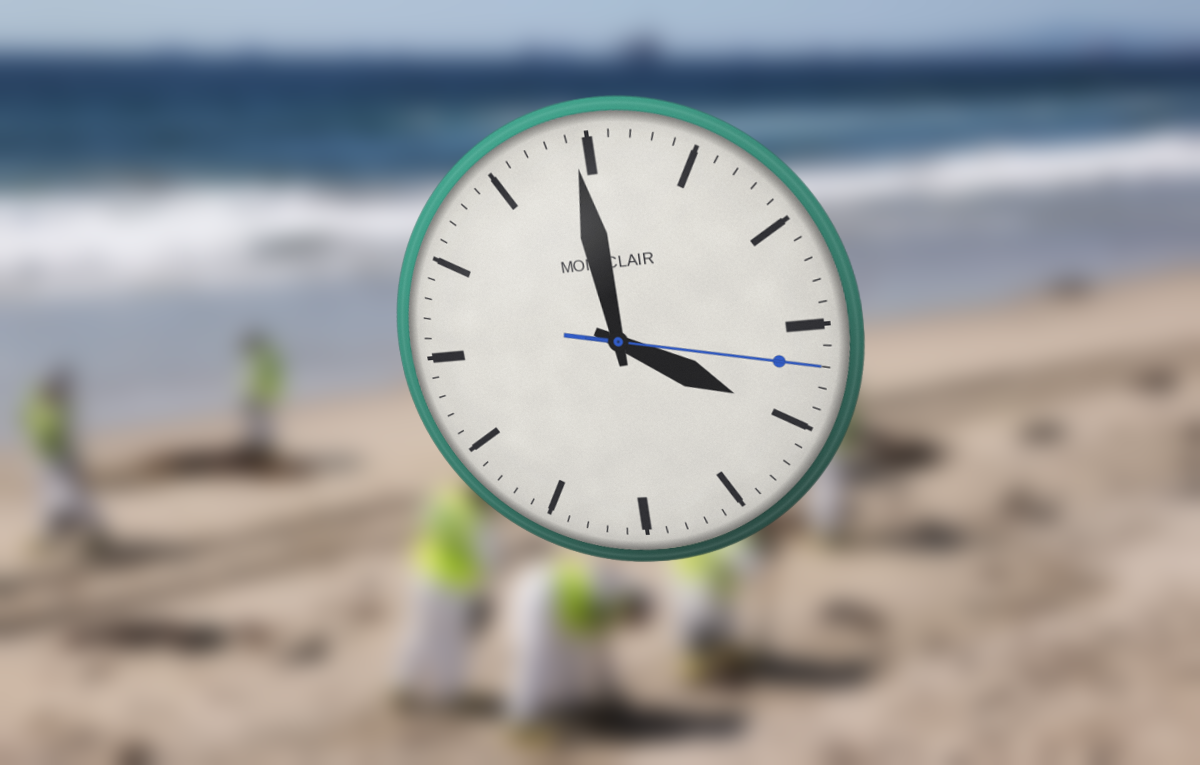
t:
3:59:17
